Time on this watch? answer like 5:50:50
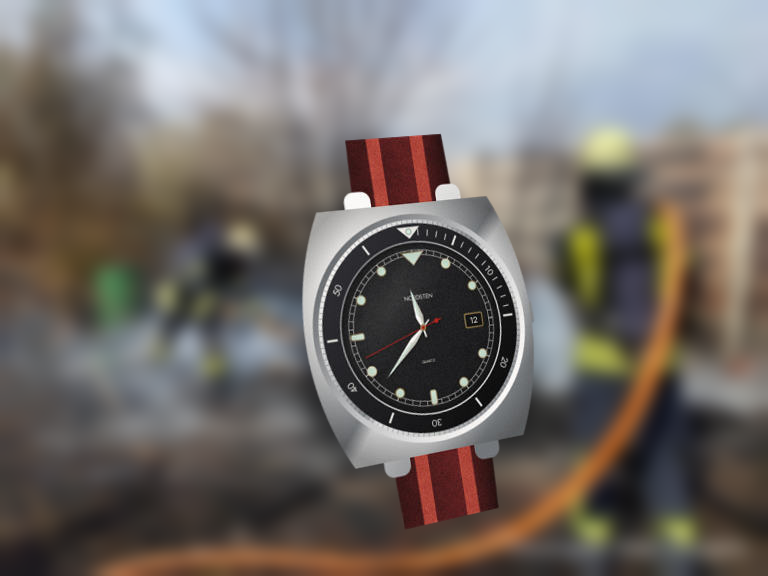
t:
11:37:42
